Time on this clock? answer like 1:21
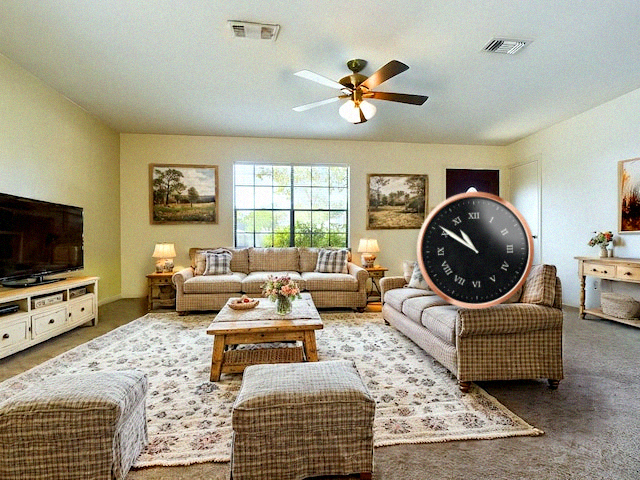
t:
10:51
